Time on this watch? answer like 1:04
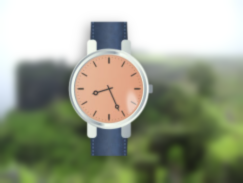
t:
8:26
